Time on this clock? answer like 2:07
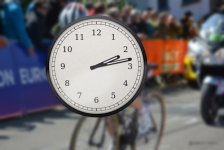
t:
2:13
